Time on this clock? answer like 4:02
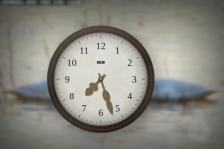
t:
7:27
